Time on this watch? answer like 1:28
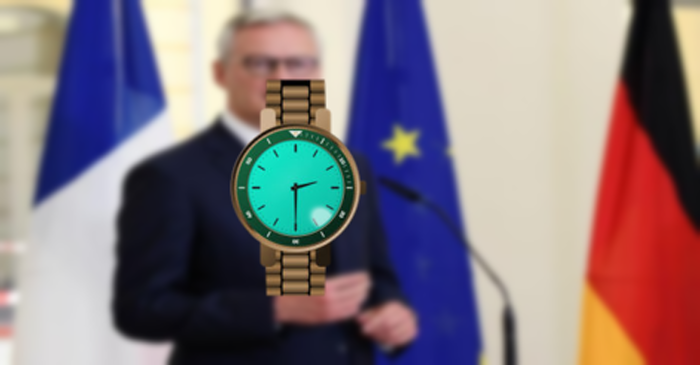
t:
2:30
